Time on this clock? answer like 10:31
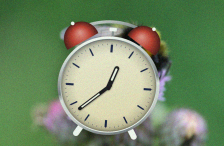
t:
12:38
